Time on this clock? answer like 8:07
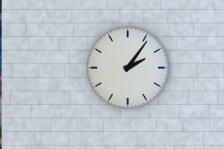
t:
2:06
